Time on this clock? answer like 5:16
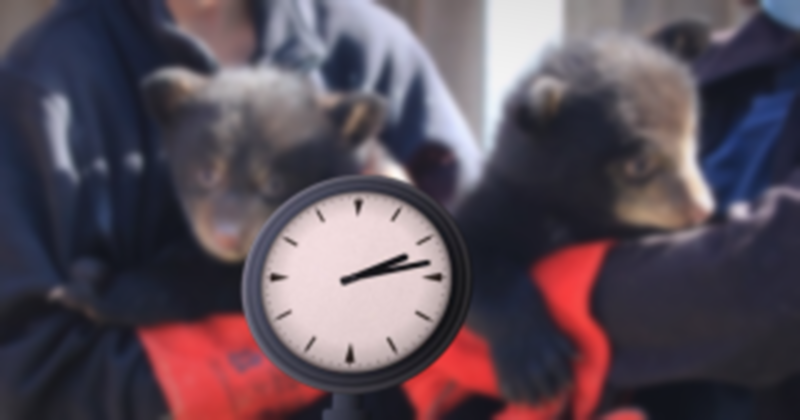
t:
2:13
